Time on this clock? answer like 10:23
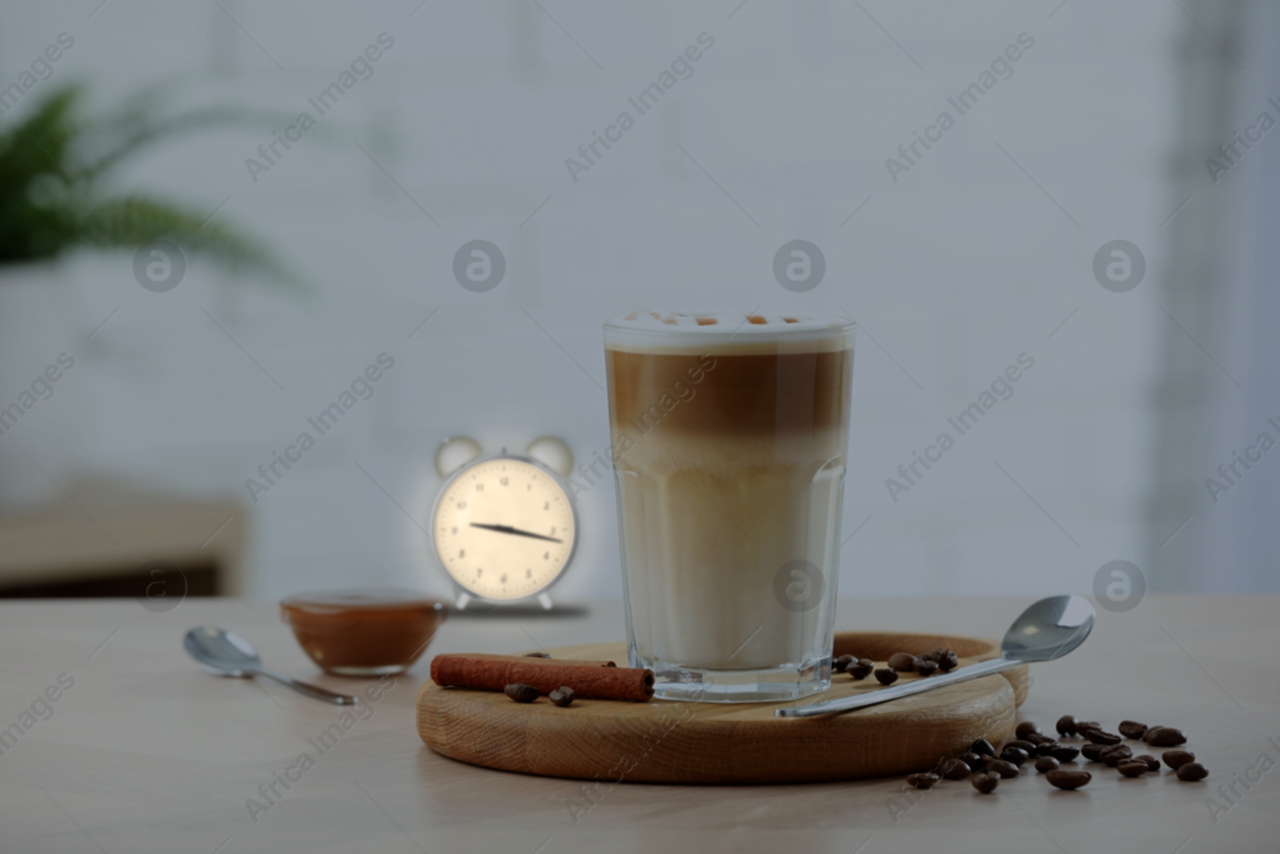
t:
9:17
